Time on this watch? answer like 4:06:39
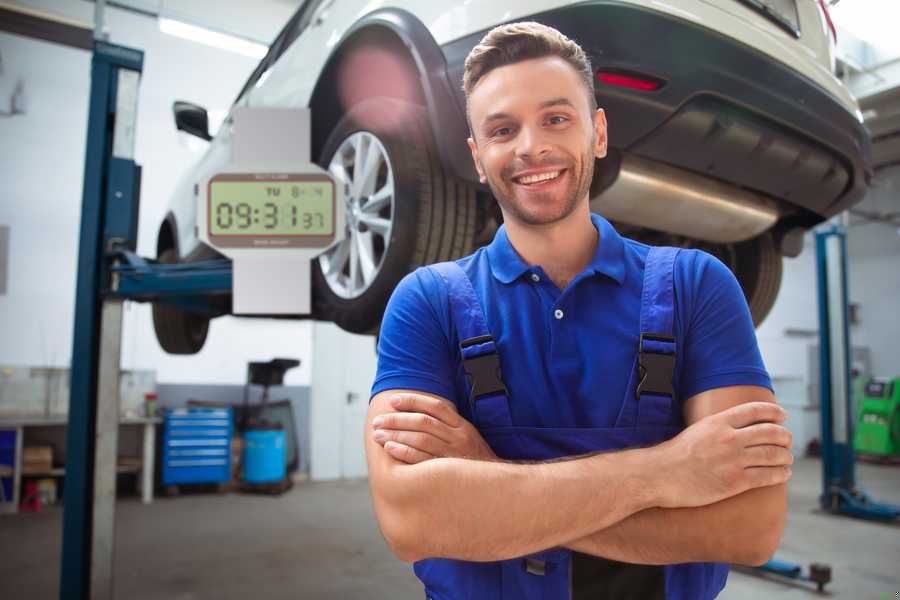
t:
9:31:37
